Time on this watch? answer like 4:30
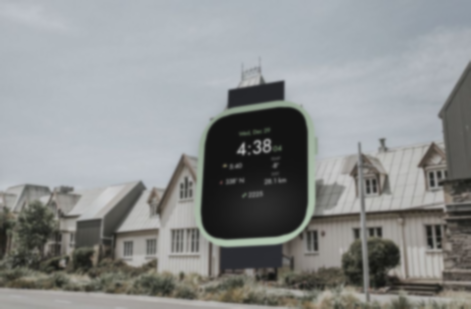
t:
4:38
